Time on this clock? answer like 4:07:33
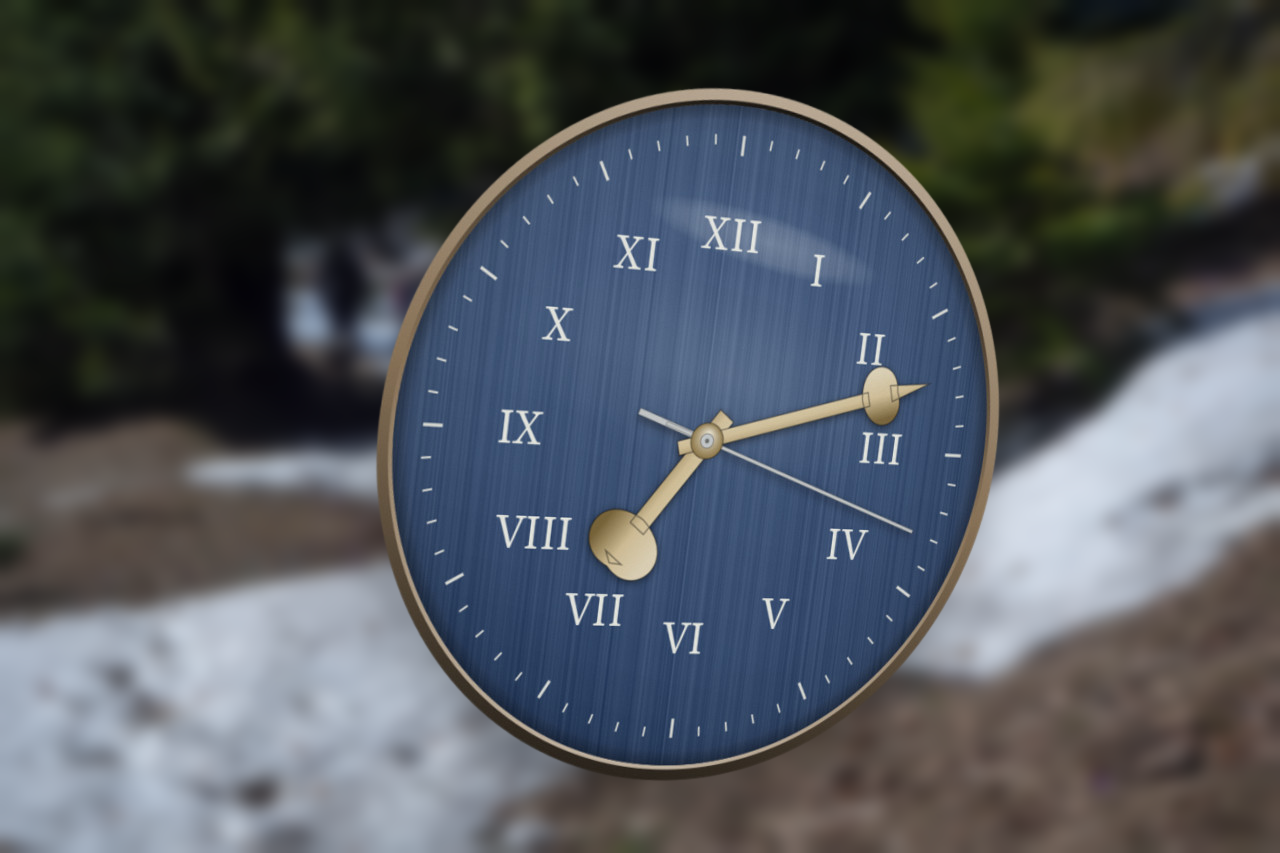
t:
7:12:18
